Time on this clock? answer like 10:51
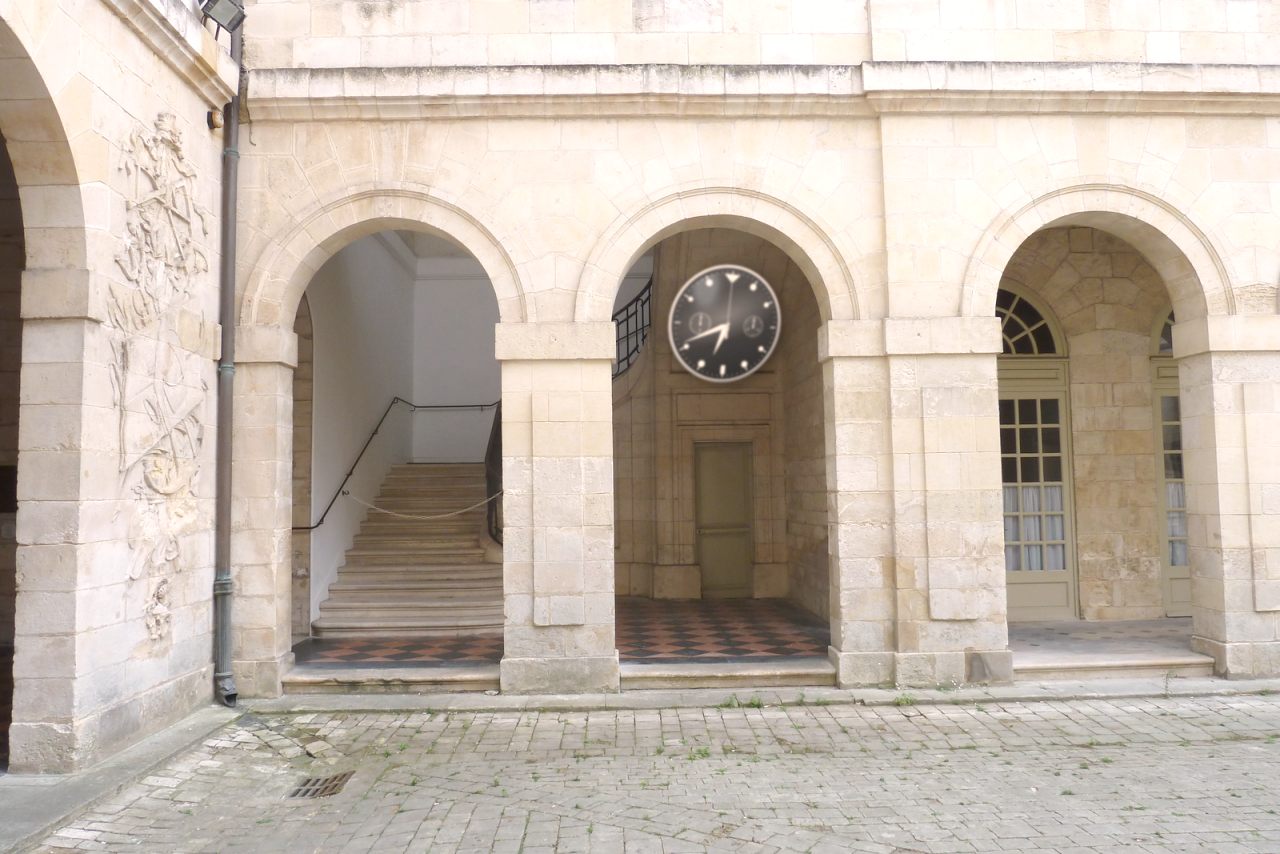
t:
6:41
